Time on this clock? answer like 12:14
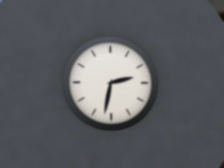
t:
2:32
